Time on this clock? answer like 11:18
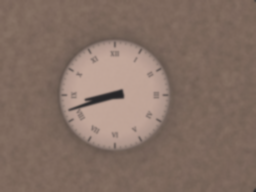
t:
8:42
